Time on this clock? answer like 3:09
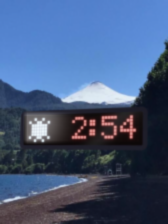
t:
2:54
